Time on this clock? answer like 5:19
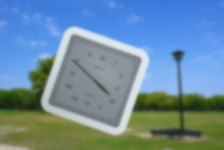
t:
3:49
